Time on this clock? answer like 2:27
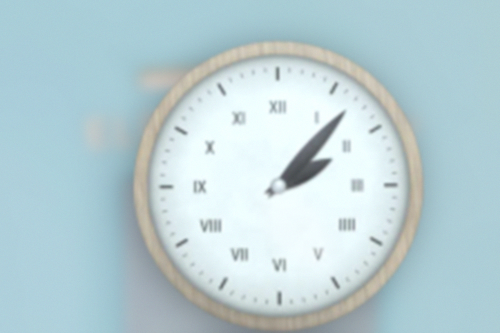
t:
2:07
